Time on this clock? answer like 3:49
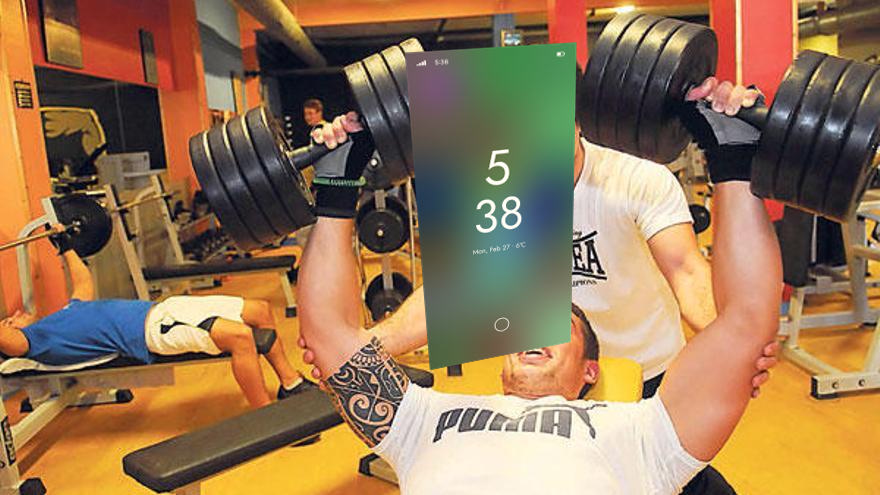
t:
5:38
